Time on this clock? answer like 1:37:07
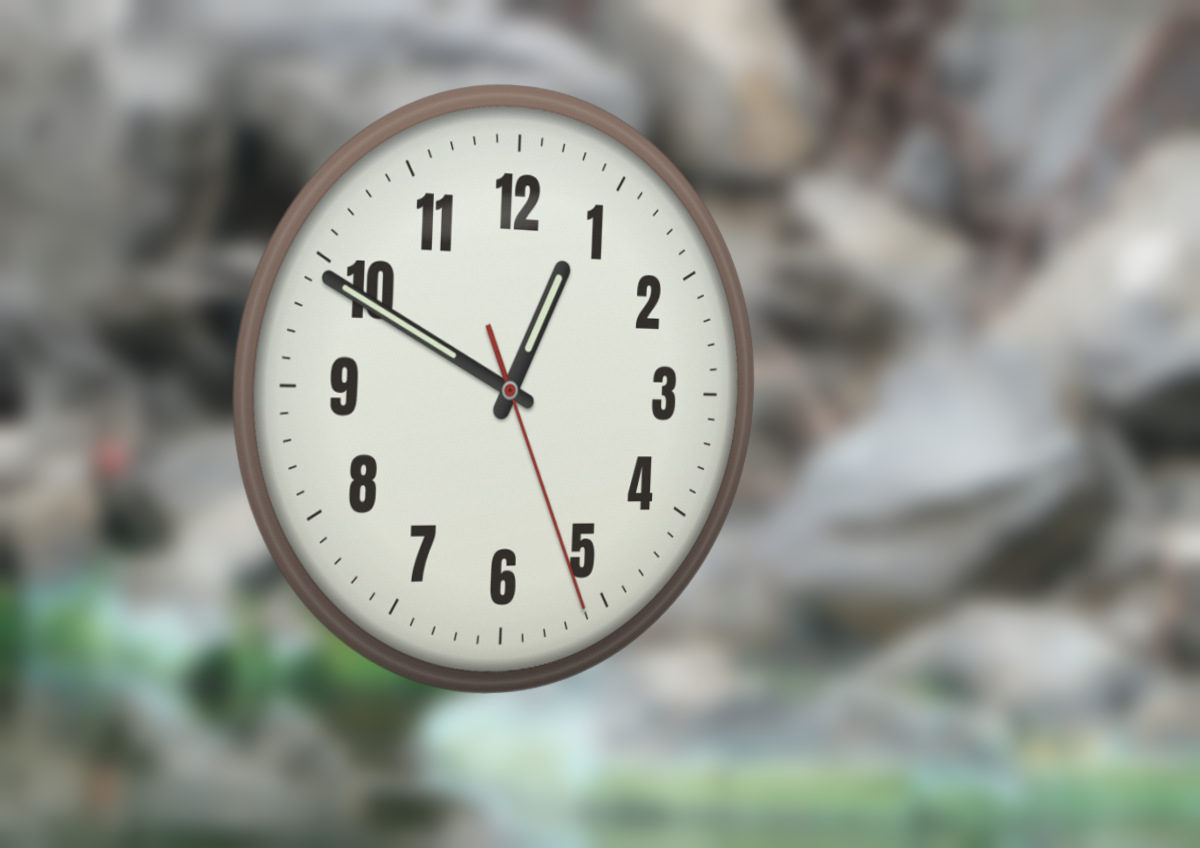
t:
12:49:26
